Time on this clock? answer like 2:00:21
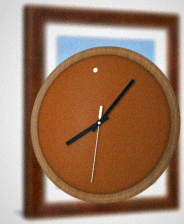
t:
8:07:32
